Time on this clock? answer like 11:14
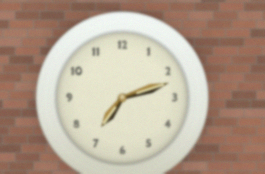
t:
7:12
